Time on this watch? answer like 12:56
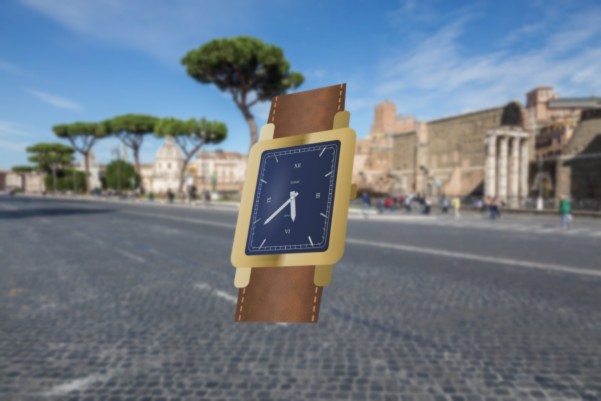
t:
5:38
